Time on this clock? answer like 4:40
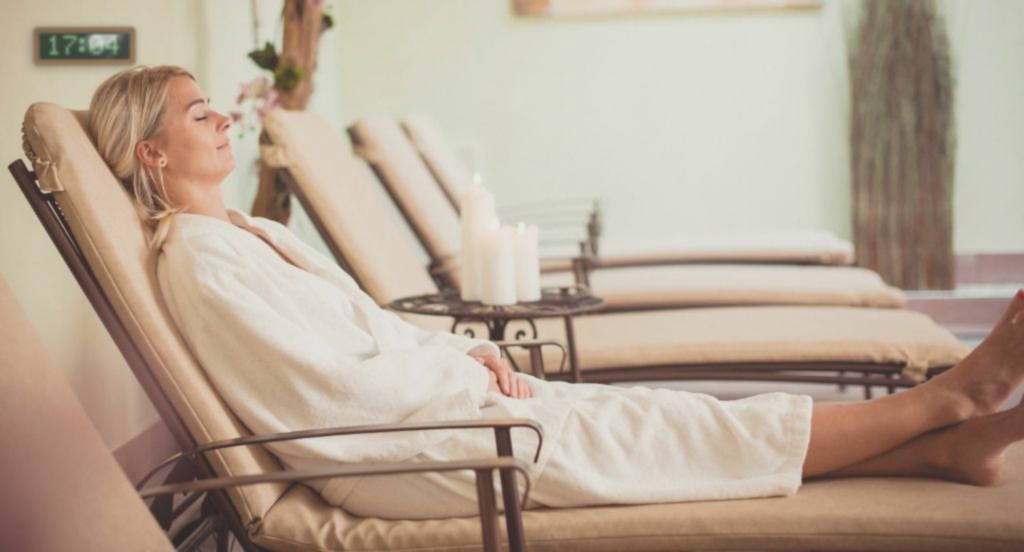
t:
17:04
